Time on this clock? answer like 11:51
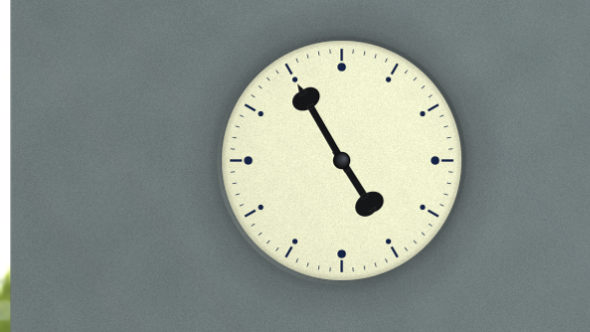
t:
4:55
